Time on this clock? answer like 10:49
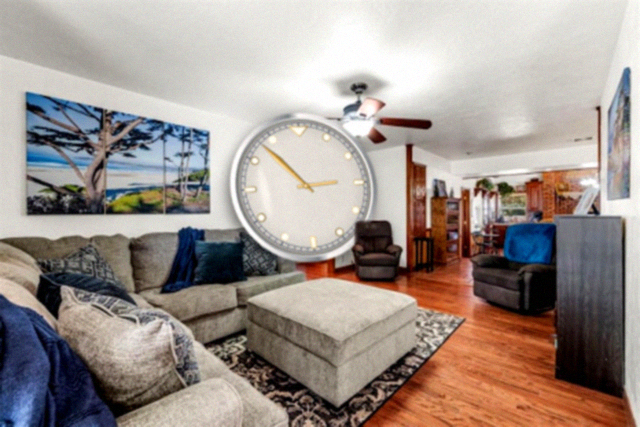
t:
2:53
